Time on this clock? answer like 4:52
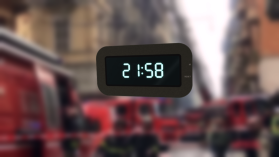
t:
21:58
